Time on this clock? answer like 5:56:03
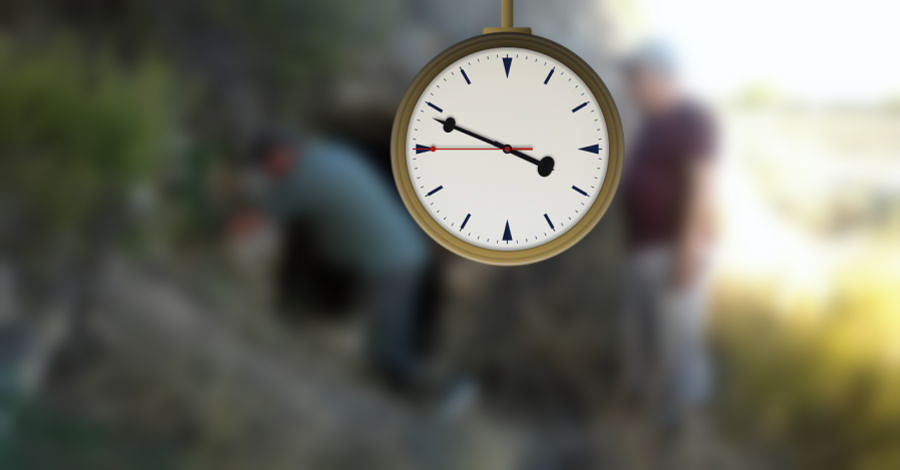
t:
3:48:45
